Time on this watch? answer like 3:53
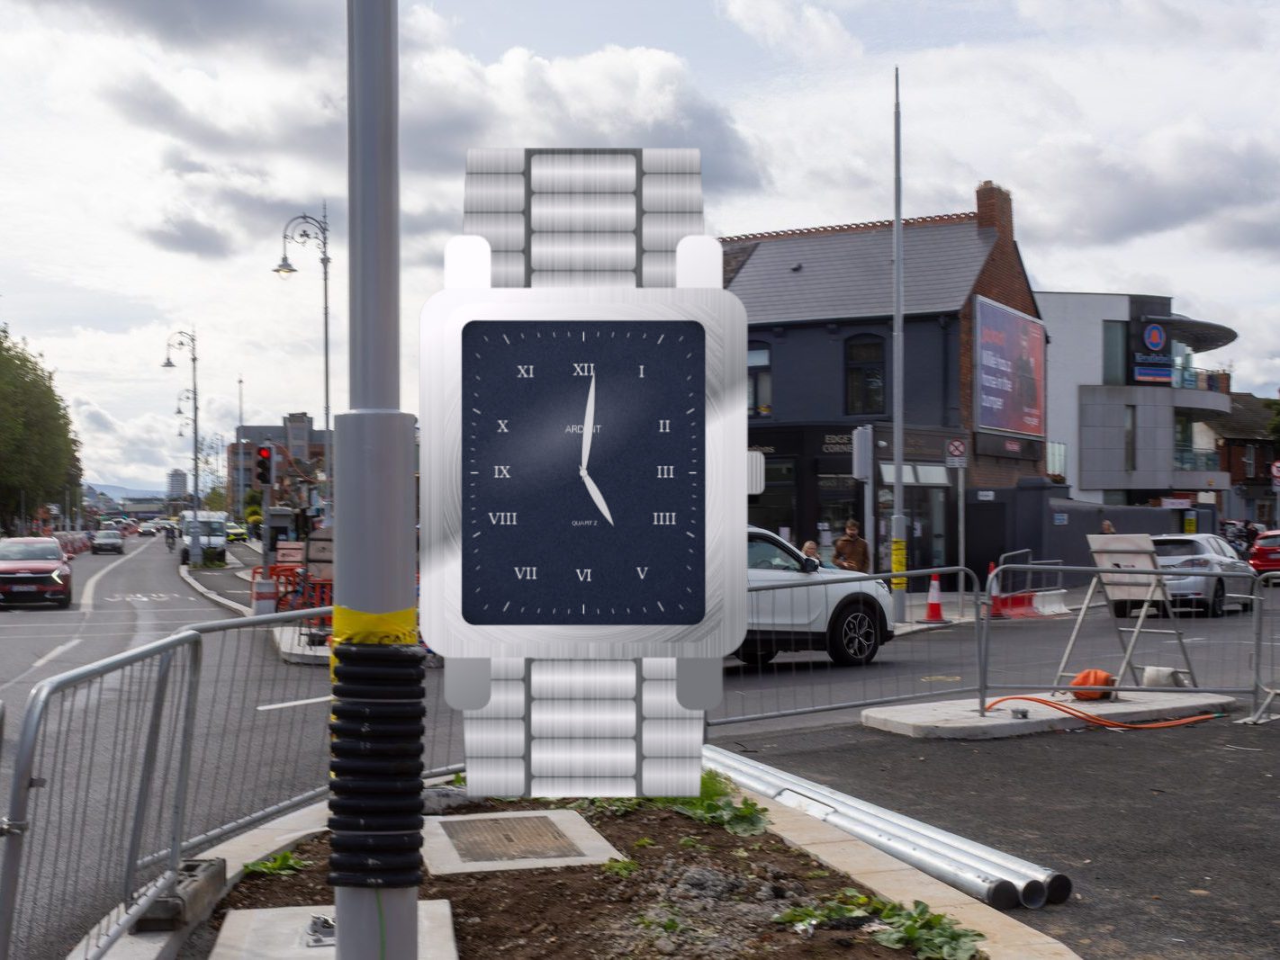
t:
5:01
